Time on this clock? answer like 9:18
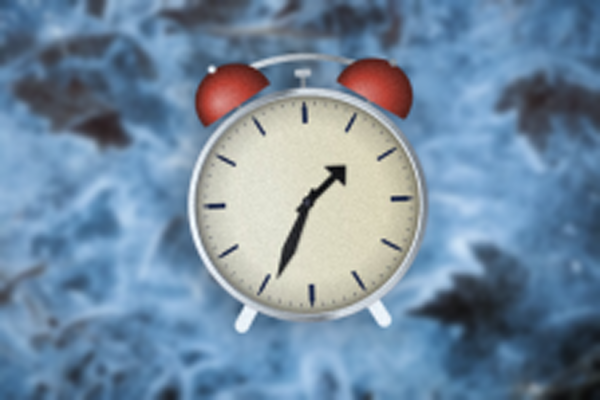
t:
1:34
